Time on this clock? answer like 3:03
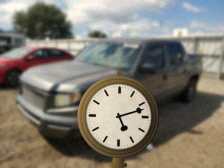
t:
5:12
